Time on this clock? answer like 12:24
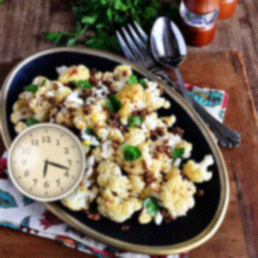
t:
6:18
